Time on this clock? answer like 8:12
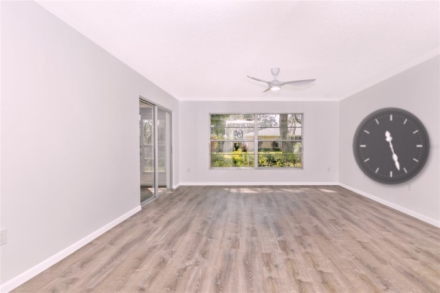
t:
11:27
